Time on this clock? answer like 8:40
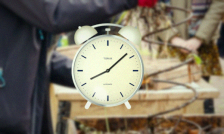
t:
8:08
